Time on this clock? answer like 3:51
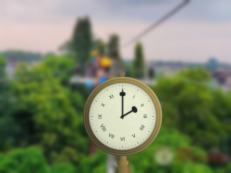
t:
2:00
